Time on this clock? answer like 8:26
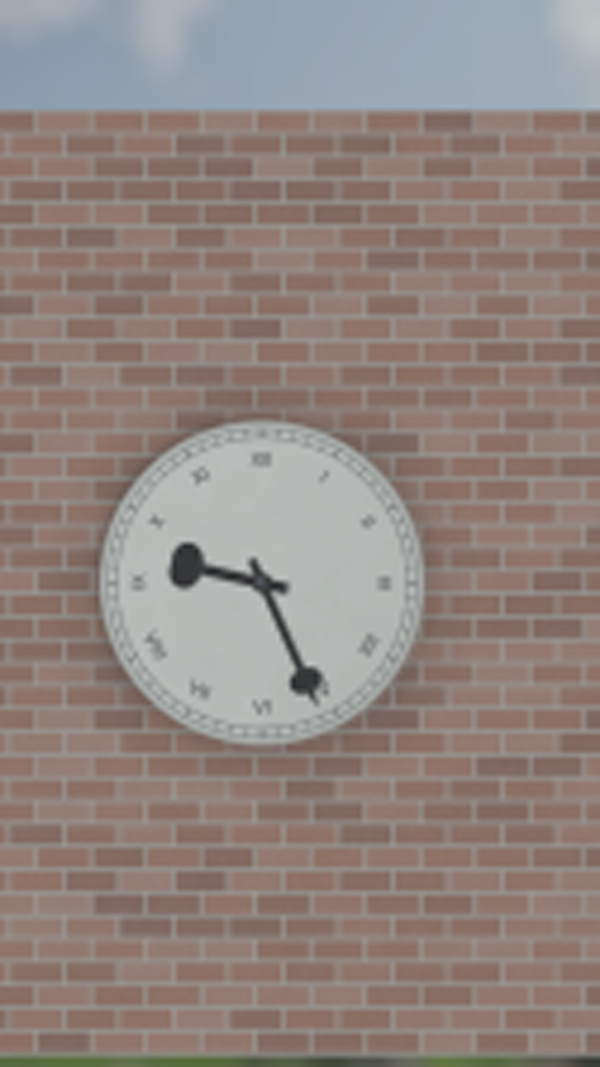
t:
9:26
